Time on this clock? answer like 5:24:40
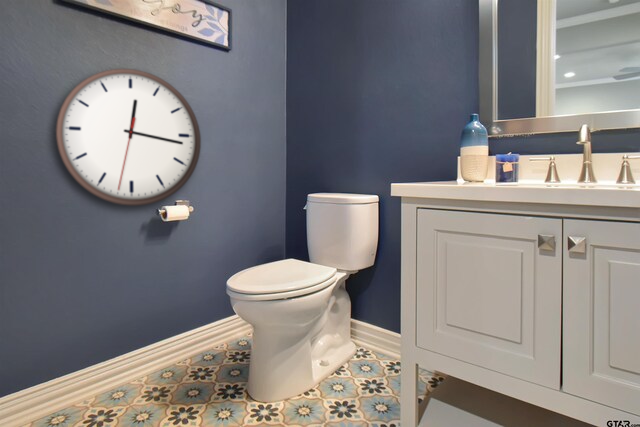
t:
12:16:32
